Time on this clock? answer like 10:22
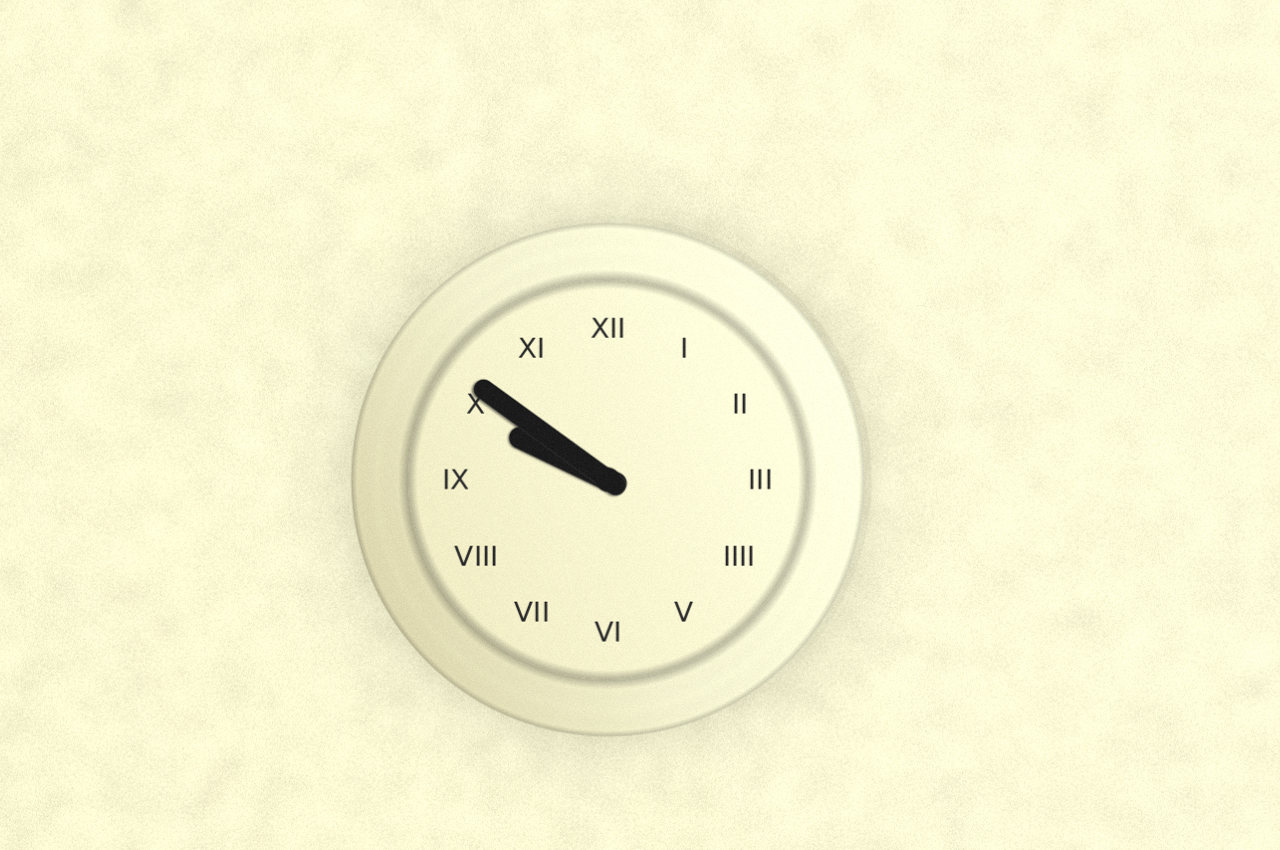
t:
9:51
